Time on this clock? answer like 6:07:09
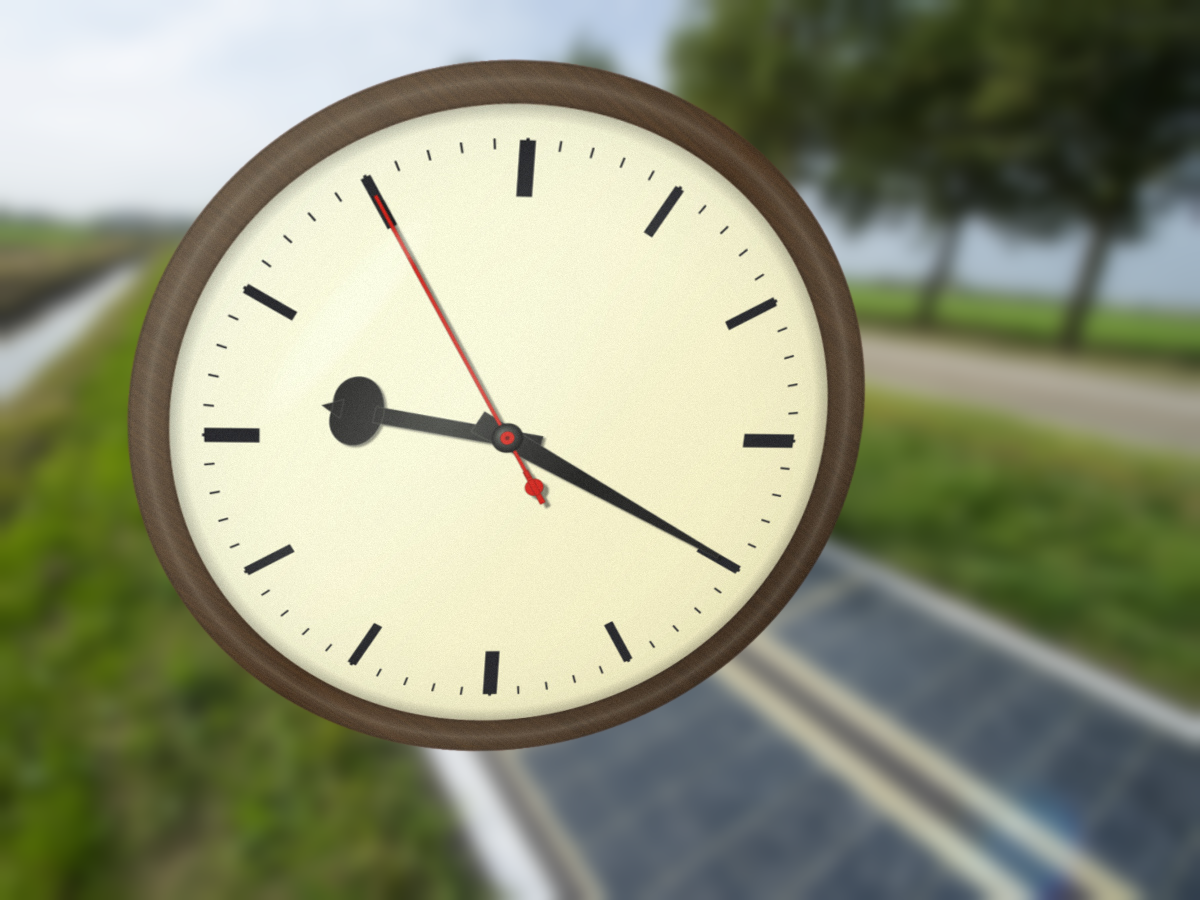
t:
9:19:55
